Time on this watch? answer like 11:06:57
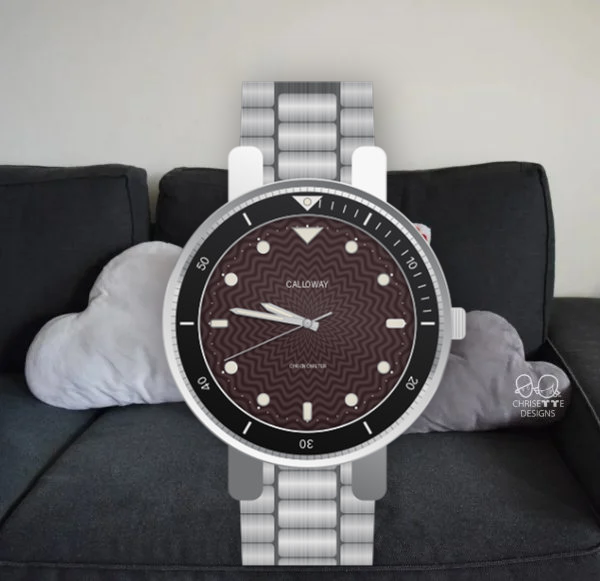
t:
9:46:41
